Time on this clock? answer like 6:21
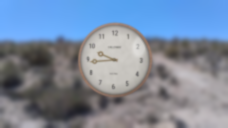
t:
9:44
